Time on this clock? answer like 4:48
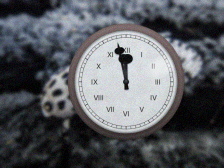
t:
11:58
